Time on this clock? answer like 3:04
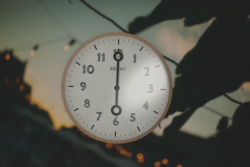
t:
6:00
